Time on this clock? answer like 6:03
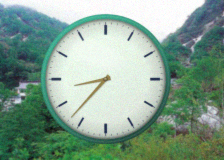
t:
8:37
